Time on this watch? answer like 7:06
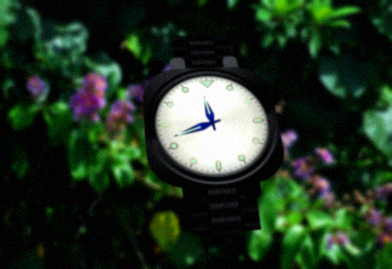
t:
11:42
